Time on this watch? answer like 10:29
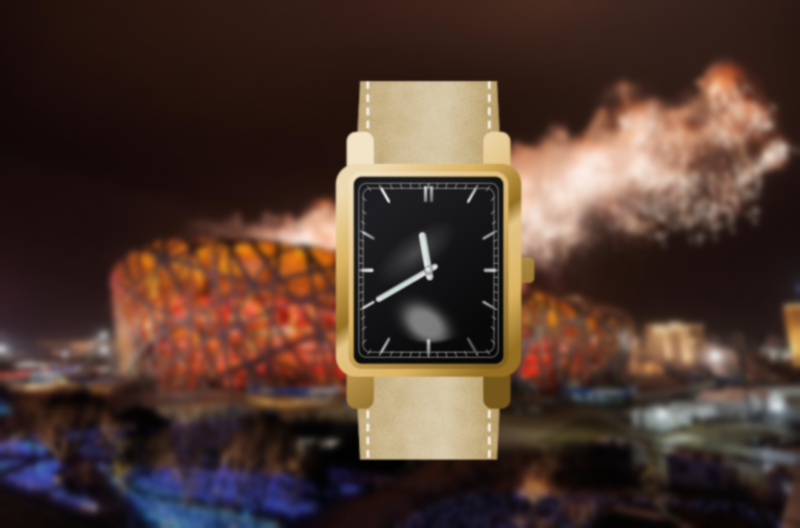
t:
11:40
